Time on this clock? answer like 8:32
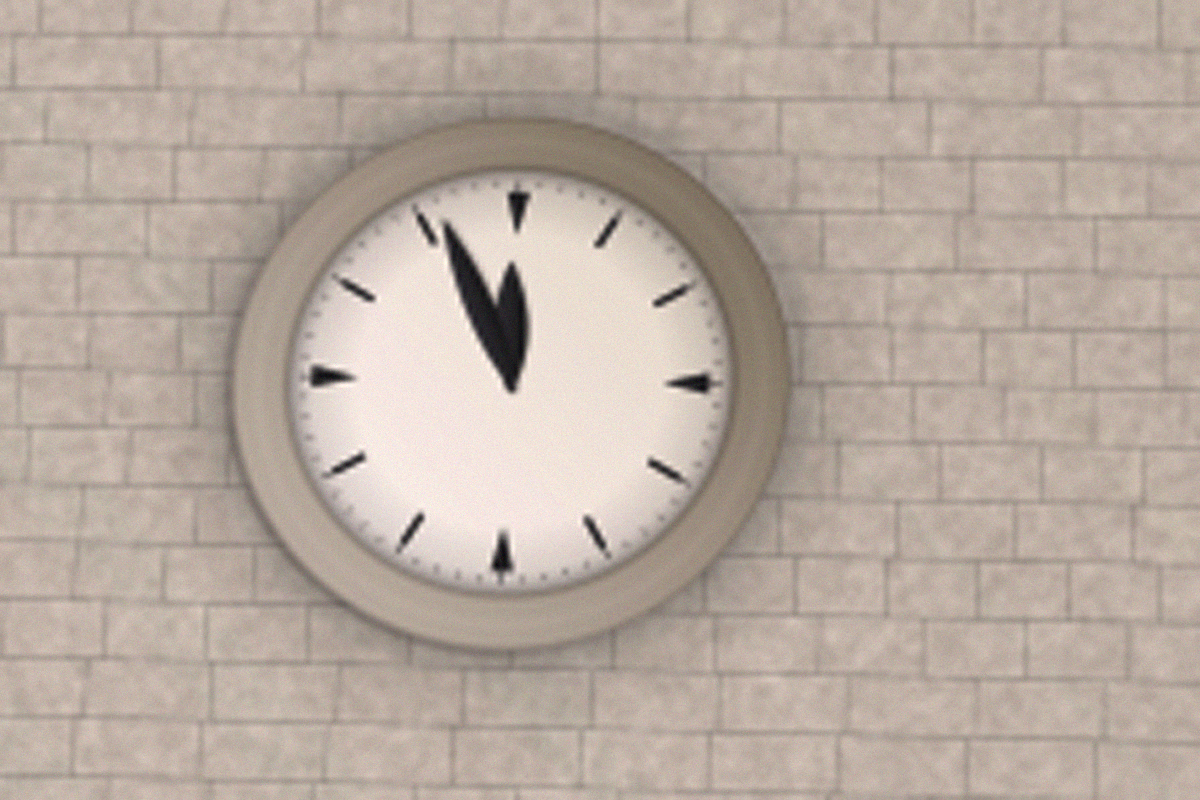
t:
11:56
